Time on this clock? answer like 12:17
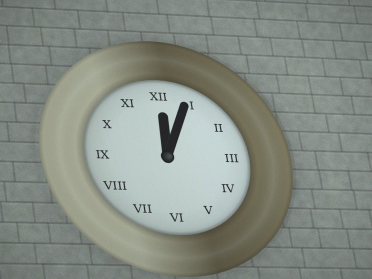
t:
12:04
